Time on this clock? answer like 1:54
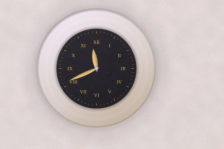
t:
11:41
